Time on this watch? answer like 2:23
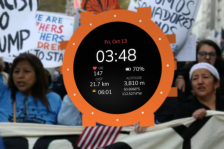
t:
3:48
